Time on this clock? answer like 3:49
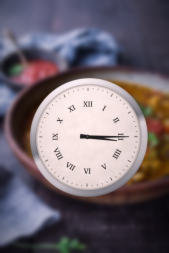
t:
3:15
